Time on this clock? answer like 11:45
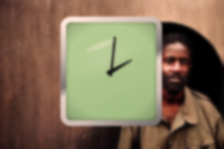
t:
2:01
